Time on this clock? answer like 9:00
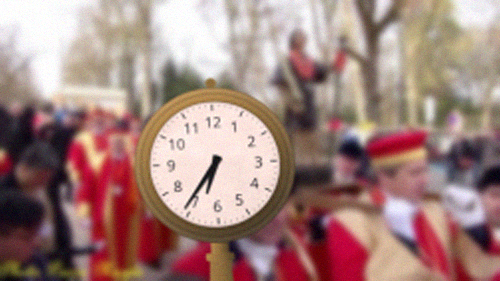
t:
6:36
